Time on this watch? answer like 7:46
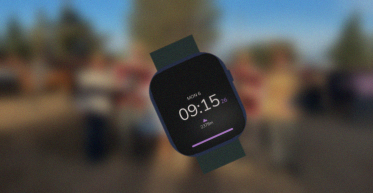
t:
9:15
